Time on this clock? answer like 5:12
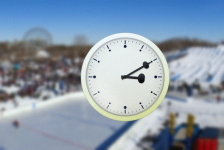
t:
3:10
